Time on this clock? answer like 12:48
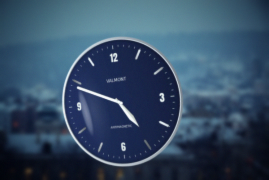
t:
4:49
